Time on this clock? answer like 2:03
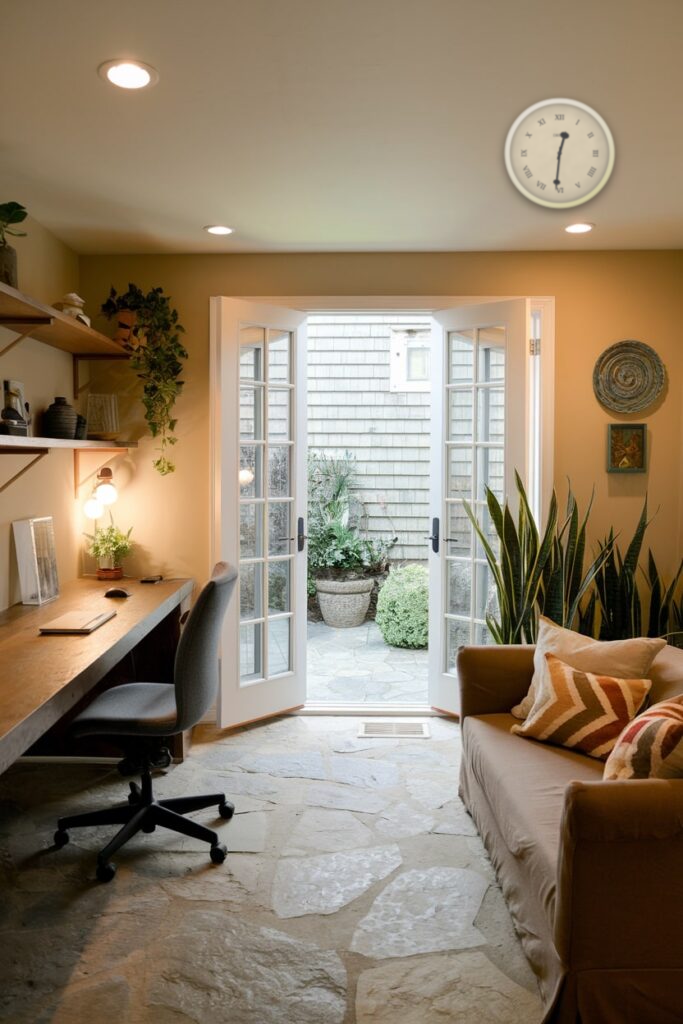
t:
12:31
